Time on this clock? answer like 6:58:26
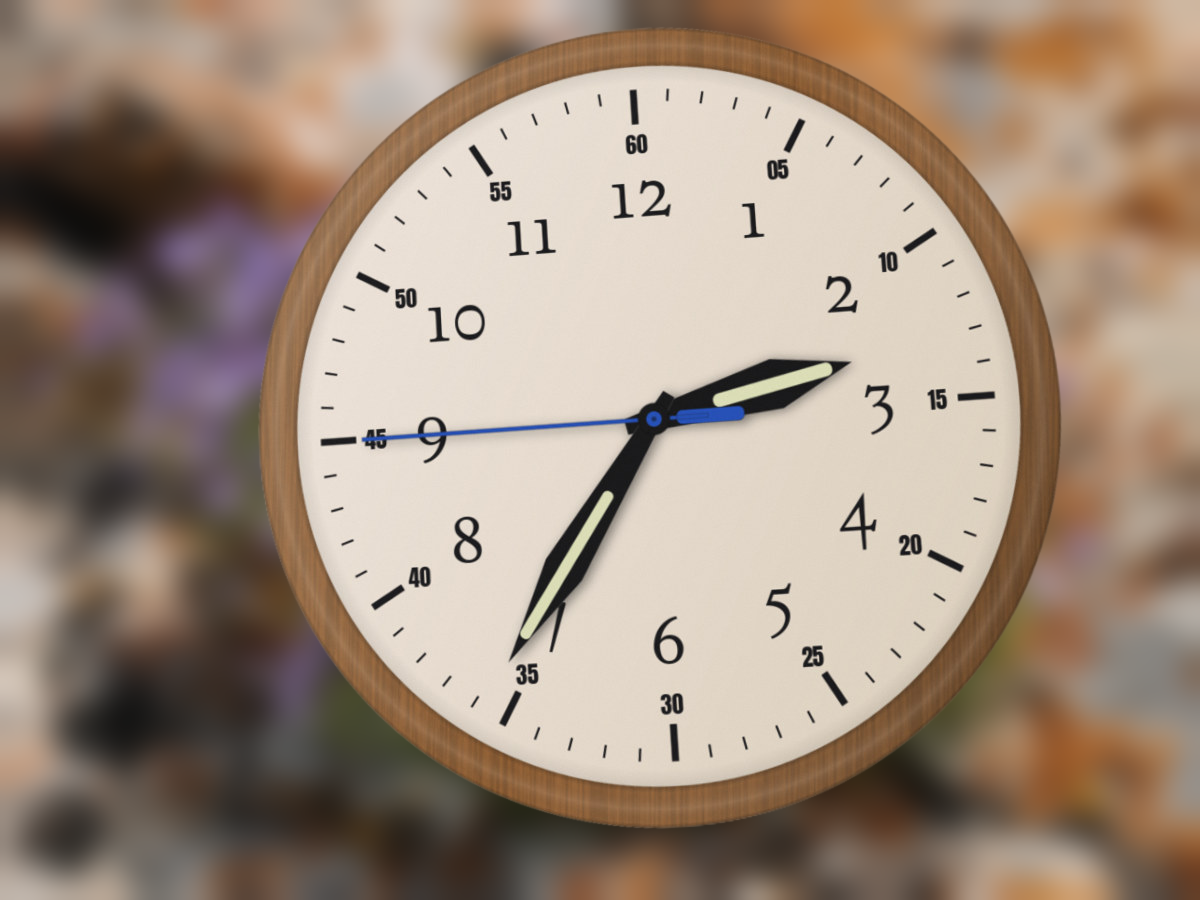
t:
2:35:45
